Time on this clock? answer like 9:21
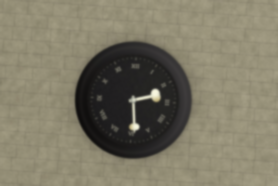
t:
2:29
